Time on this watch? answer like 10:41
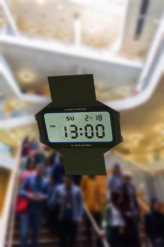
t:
13:00
